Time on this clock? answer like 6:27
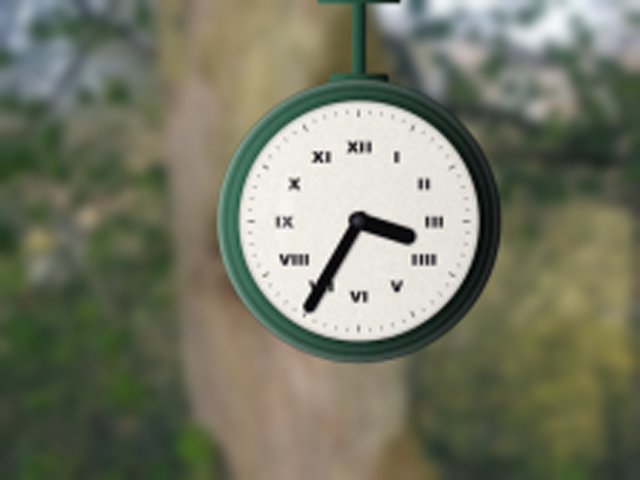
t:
3:35
